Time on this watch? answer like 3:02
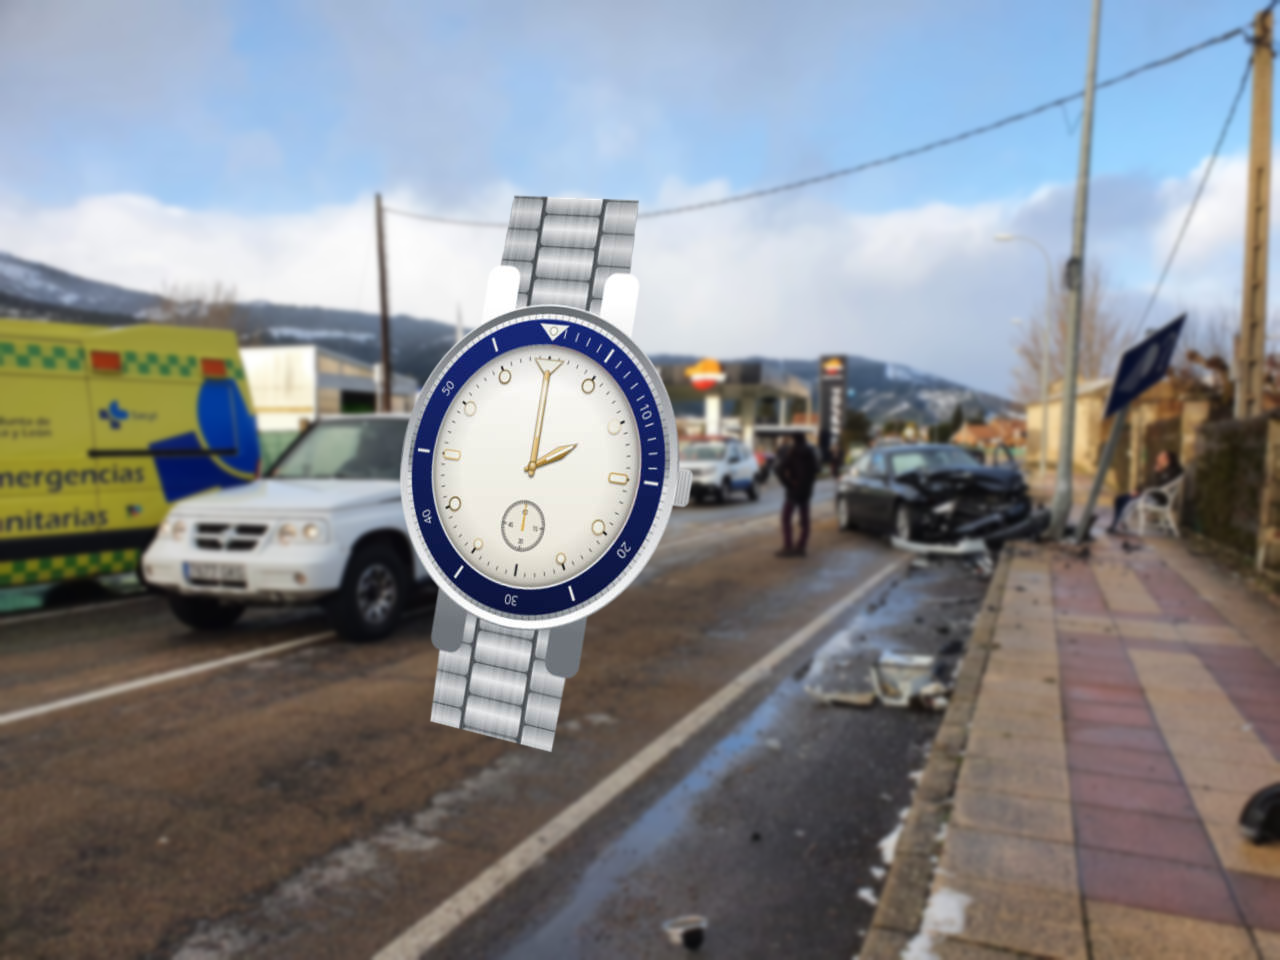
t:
2:00
